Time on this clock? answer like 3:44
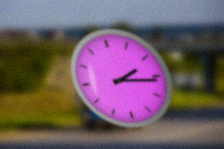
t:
2:16
